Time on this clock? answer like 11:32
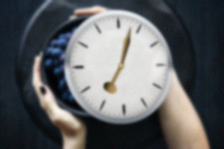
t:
7:03
